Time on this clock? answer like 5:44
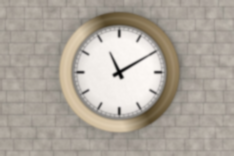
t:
11:10
